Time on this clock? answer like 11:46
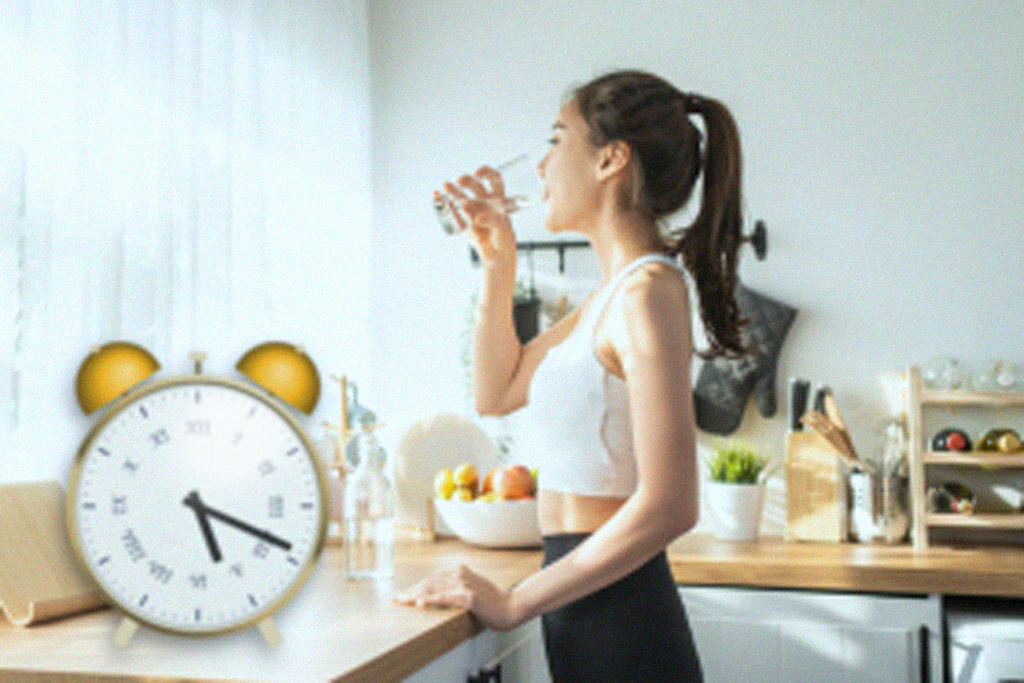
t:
5:19
